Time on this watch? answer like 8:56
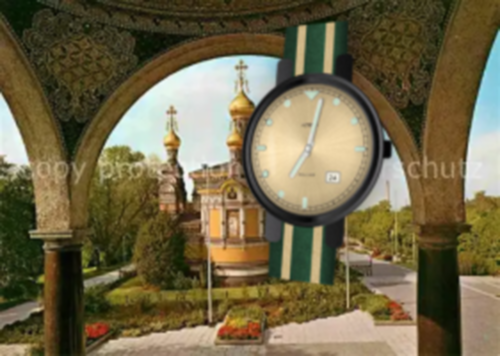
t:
7:02
